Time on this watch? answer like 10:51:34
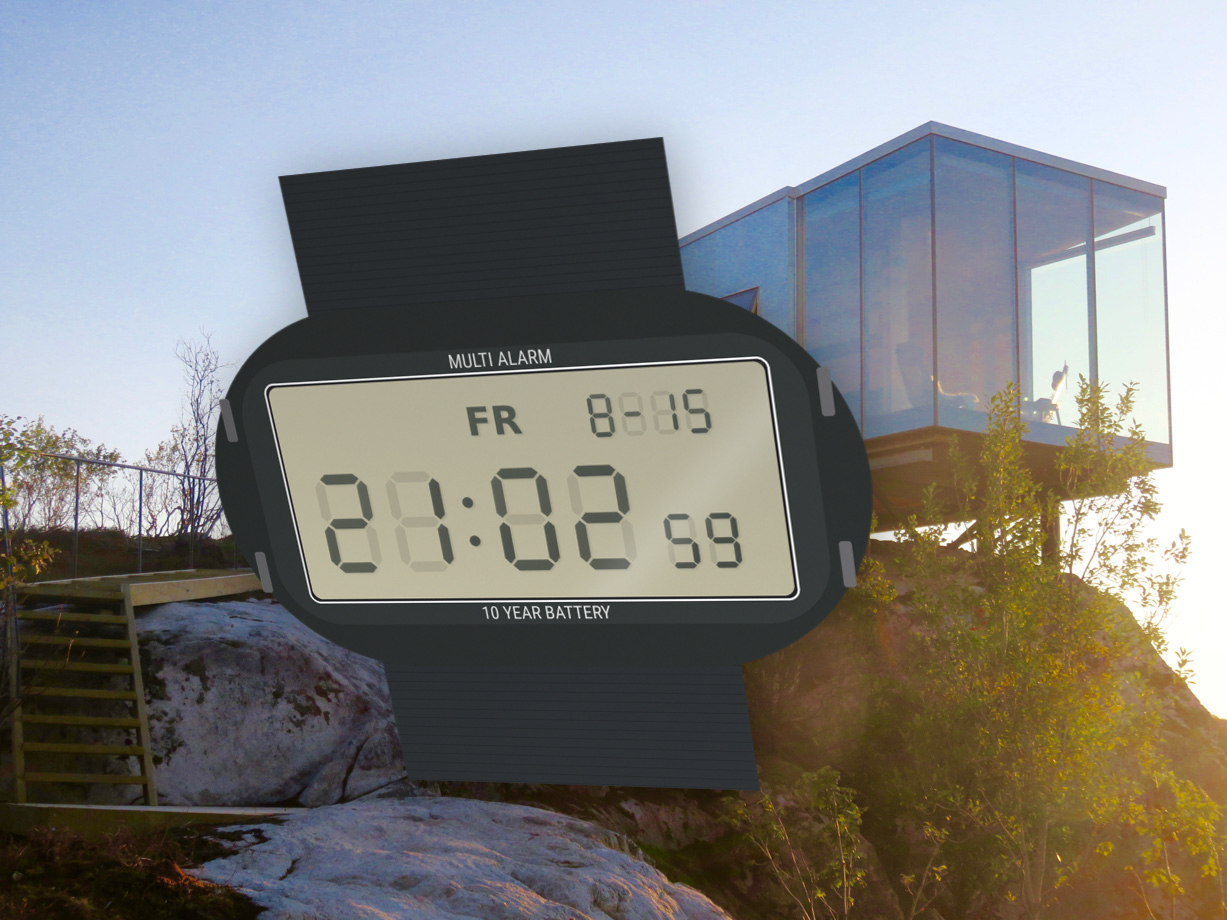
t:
21:02:59
